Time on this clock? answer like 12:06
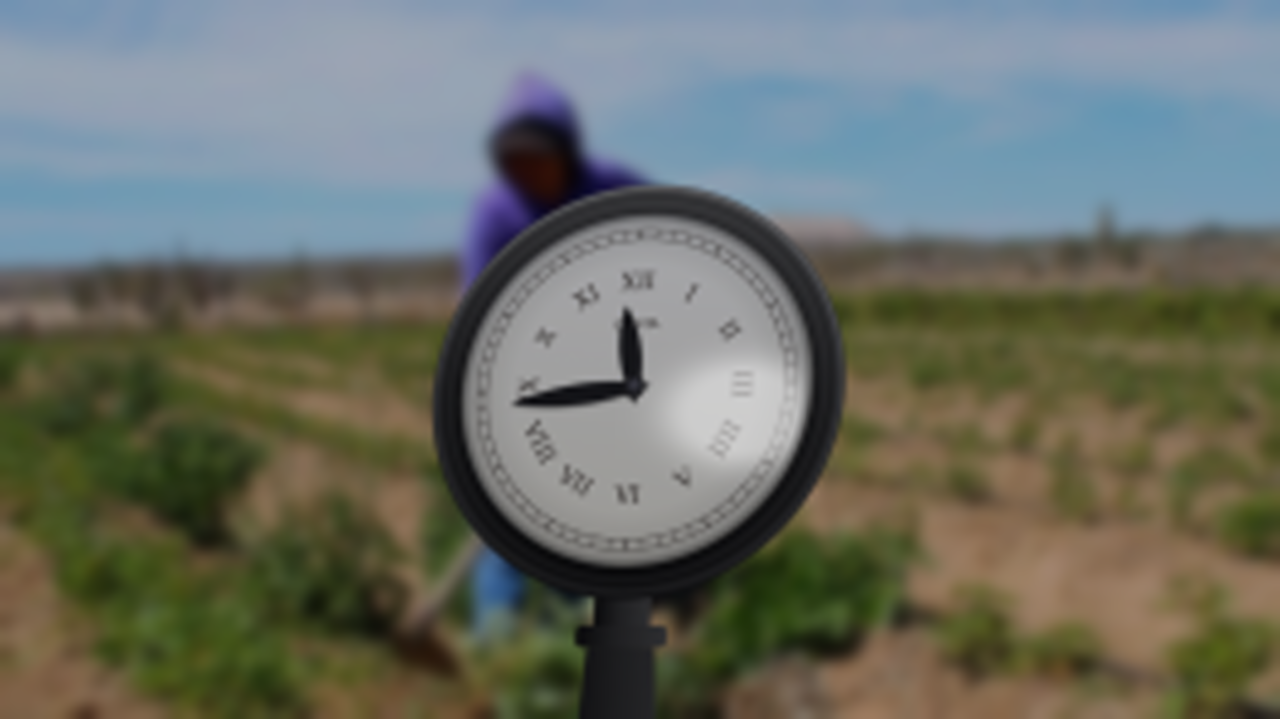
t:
11:44
